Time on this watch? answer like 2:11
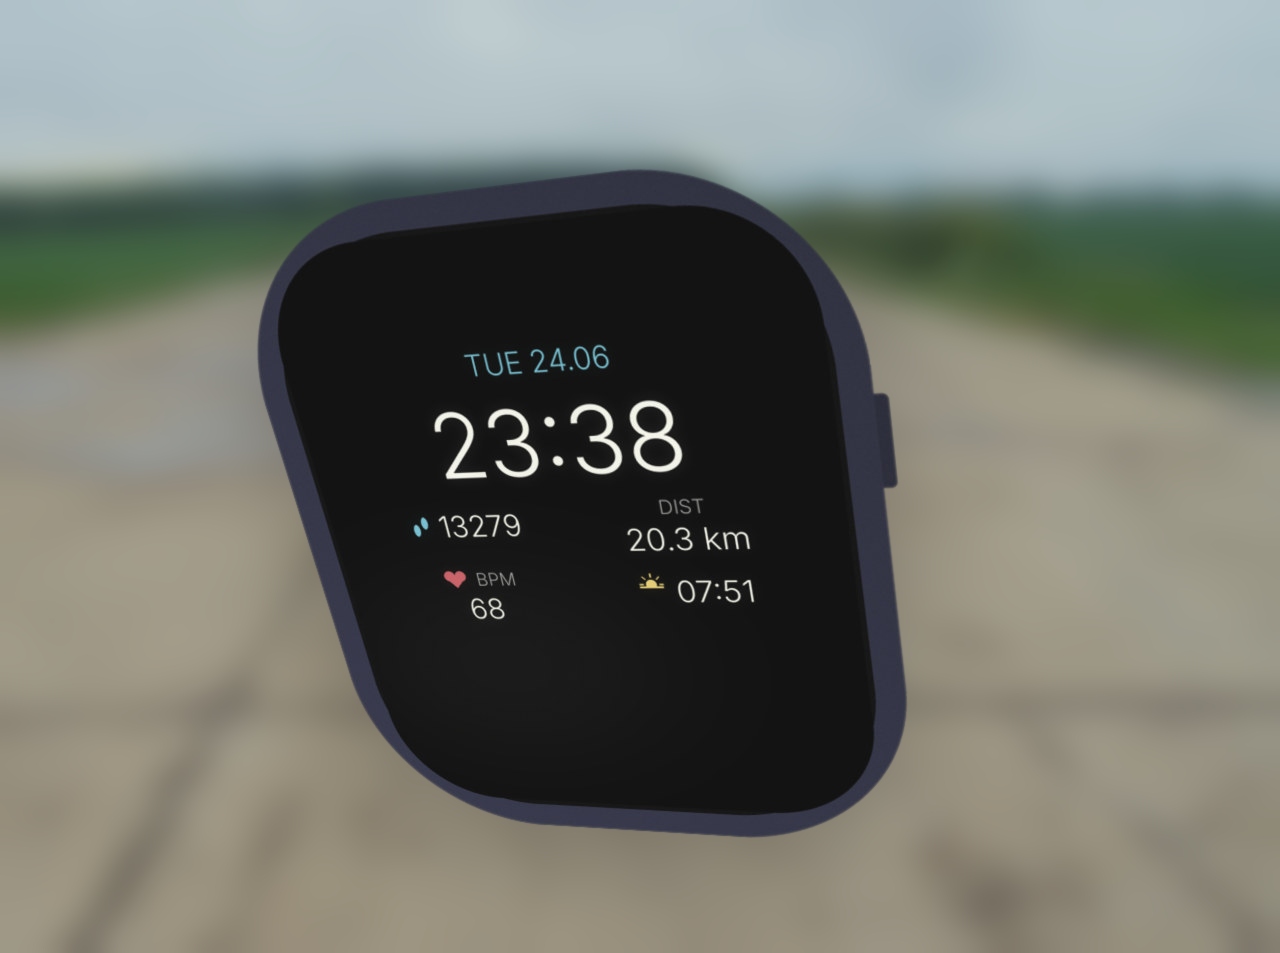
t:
23:38
